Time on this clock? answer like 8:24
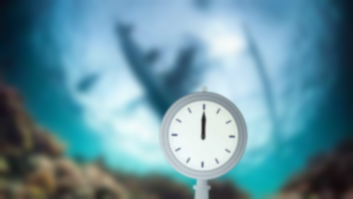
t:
12:00
